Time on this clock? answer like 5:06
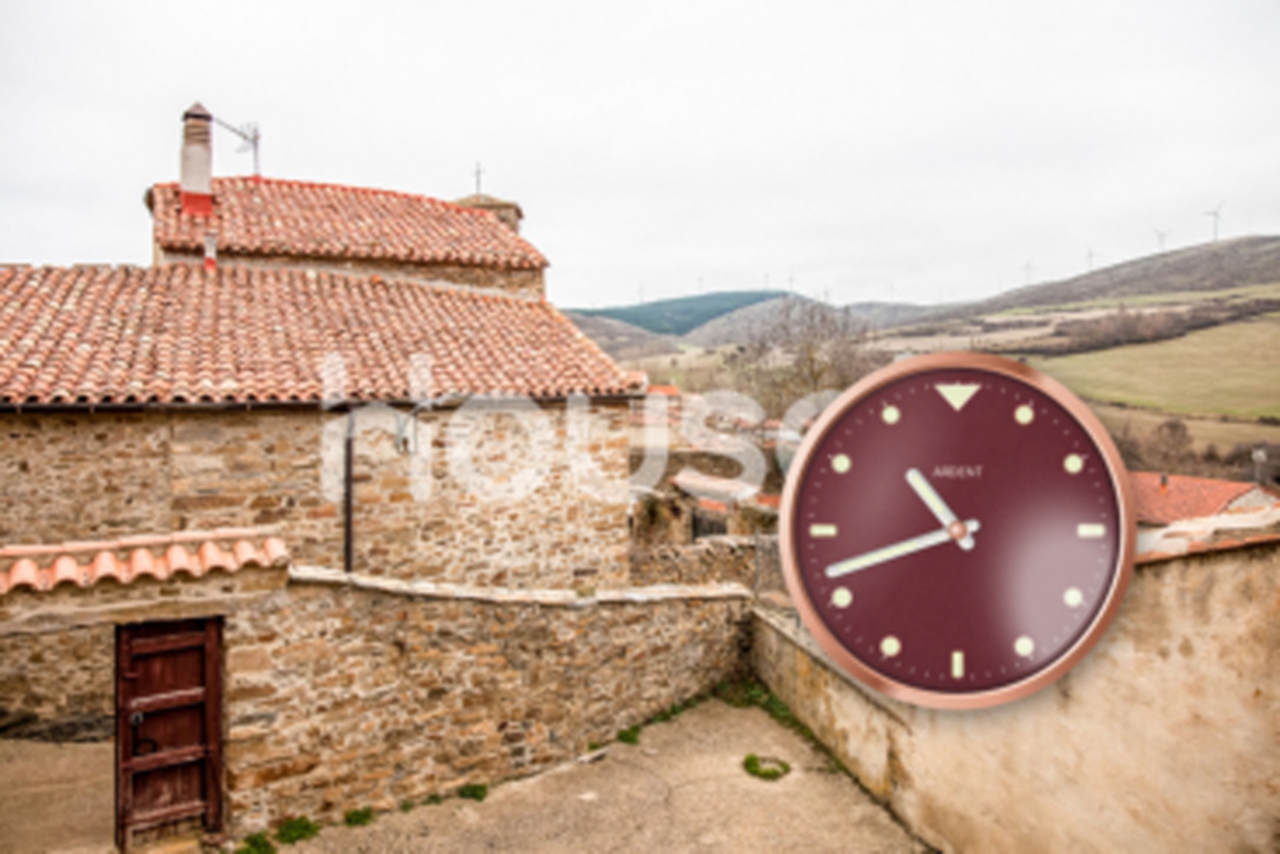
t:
10:42
